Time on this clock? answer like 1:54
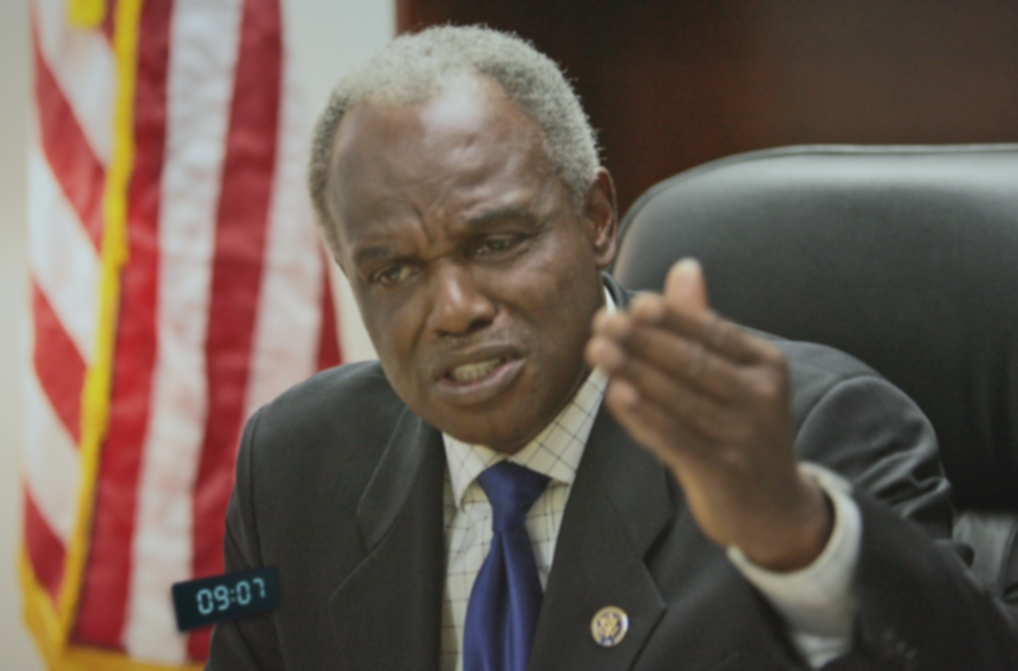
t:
9:07
